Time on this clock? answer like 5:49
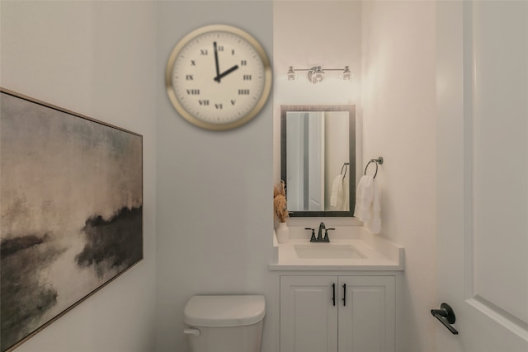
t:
1:59
